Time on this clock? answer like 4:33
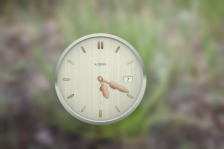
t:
5:19
